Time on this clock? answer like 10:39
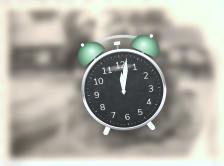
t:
12:02
